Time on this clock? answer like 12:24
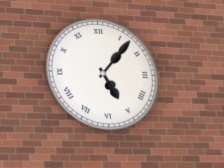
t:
5:07
